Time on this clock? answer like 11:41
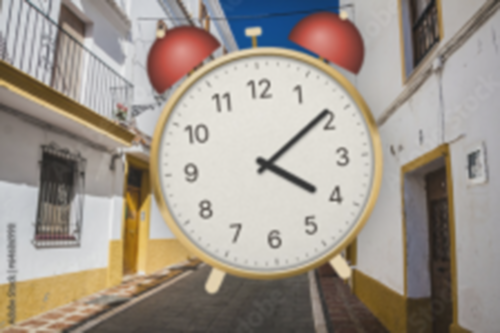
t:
4:09
